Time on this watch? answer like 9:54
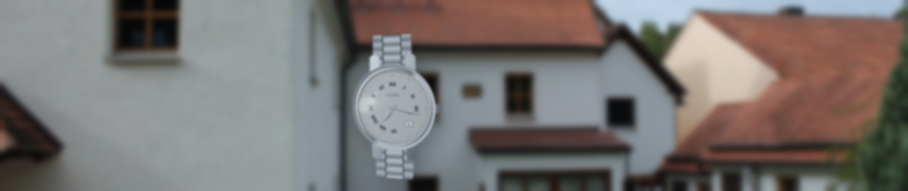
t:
7:17
